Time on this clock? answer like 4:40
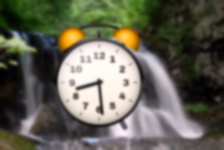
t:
8:29
